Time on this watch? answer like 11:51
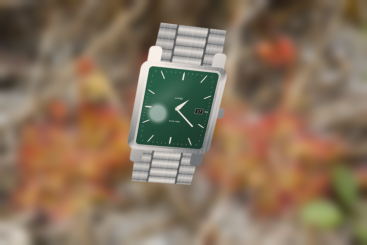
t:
1:22
